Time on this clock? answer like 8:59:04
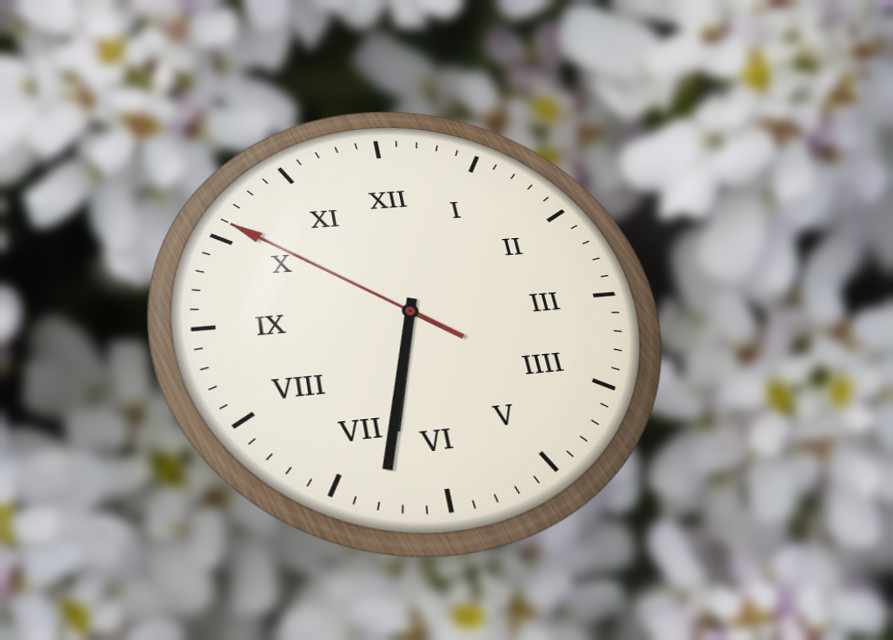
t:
6:32:51
